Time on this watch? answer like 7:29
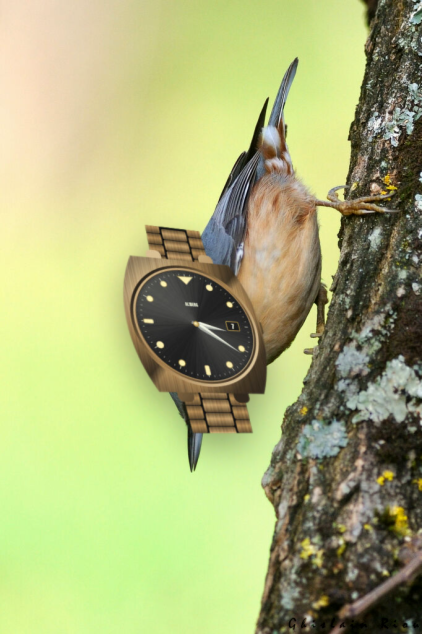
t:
3:21
